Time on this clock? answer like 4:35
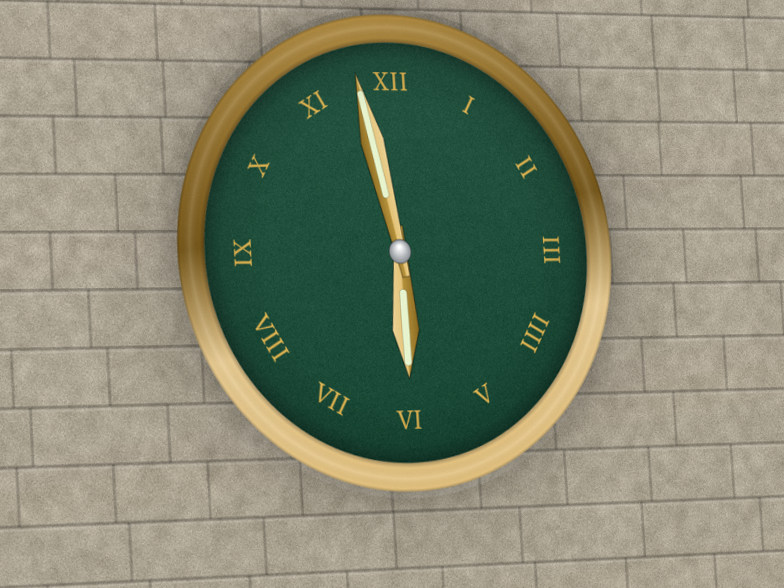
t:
5:58
